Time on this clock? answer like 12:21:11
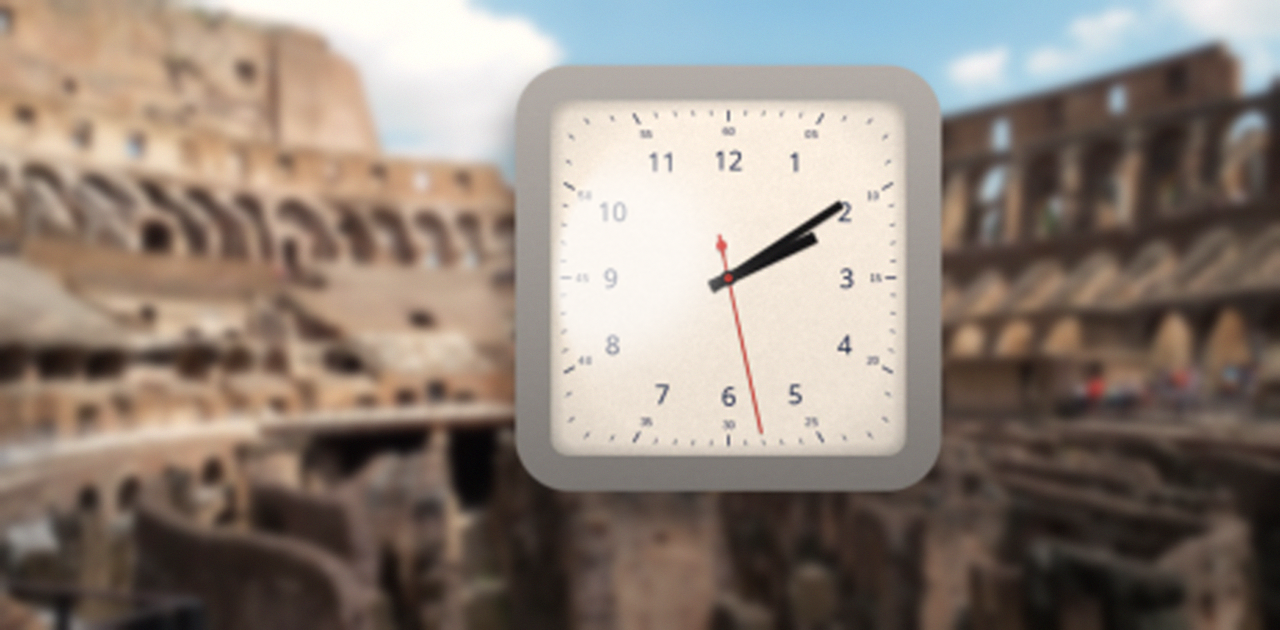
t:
2:09:28
